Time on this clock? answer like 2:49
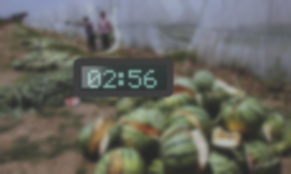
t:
2:56
